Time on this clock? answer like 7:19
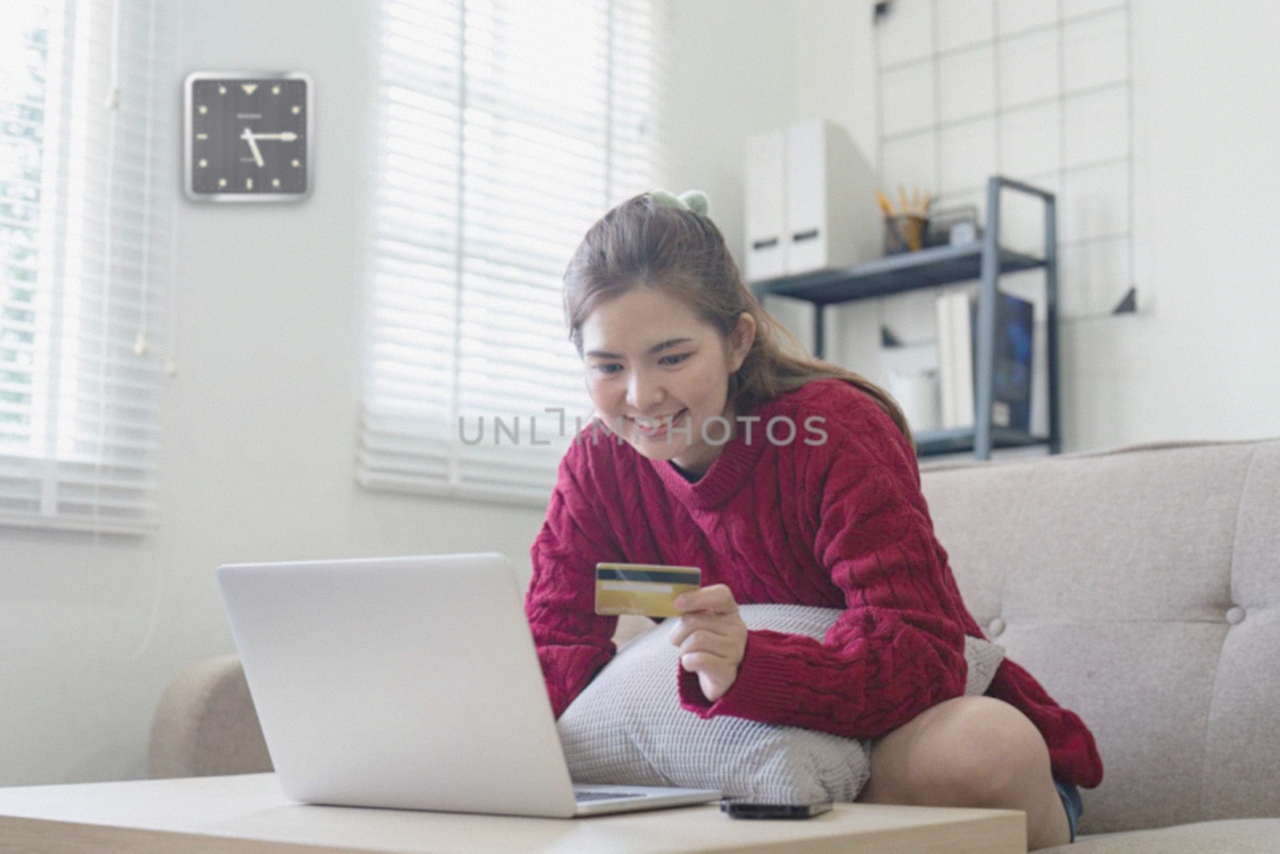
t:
5:15
